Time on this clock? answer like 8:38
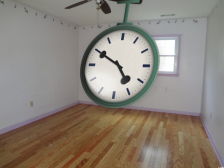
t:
4:50
